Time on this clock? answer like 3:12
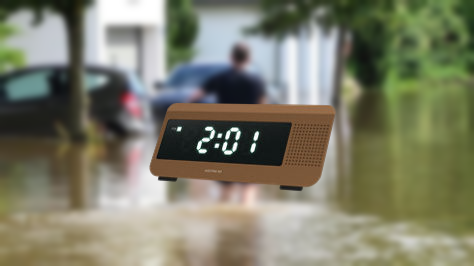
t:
2:01
